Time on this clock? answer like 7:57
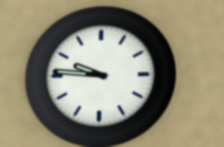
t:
9:46
